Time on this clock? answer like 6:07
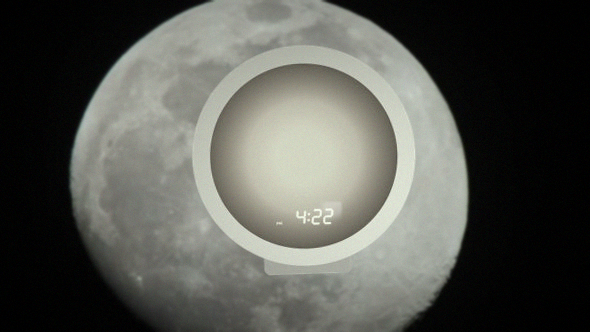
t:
4:22
